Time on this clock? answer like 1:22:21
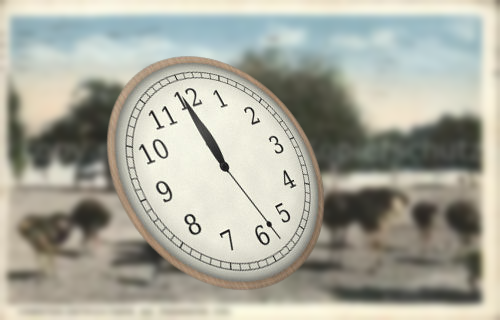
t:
11:59:28
